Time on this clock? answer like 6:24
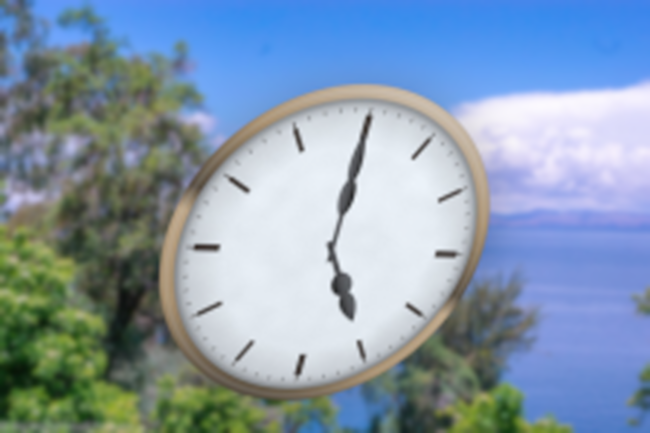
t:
5:00
